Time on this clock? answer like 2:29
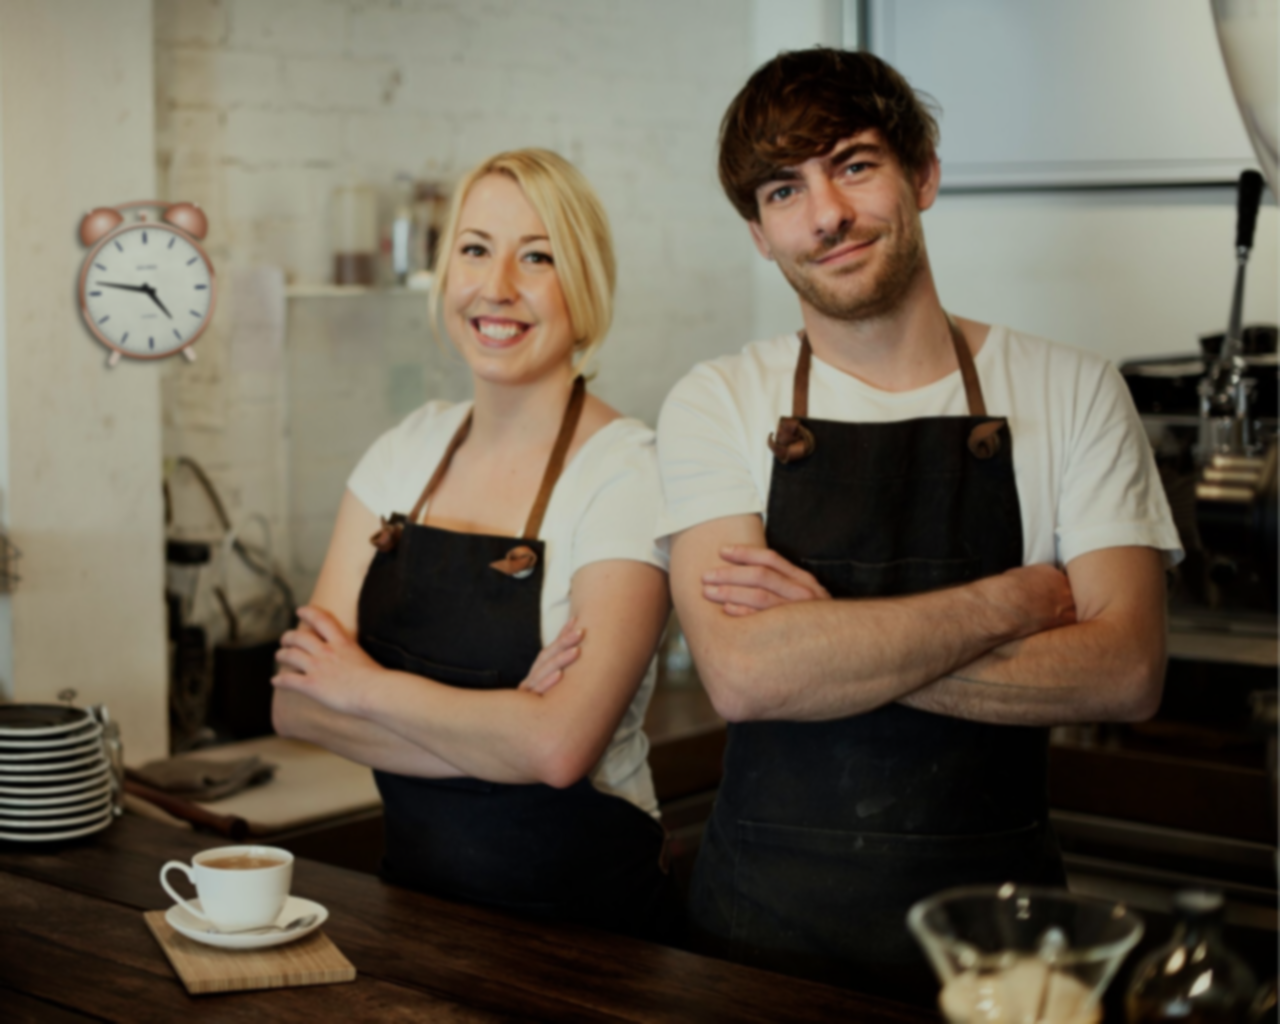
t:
4:47
